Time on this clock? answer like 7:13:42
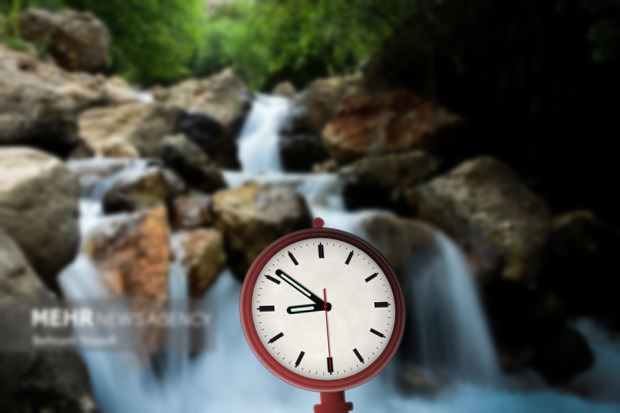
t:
8:51:30
